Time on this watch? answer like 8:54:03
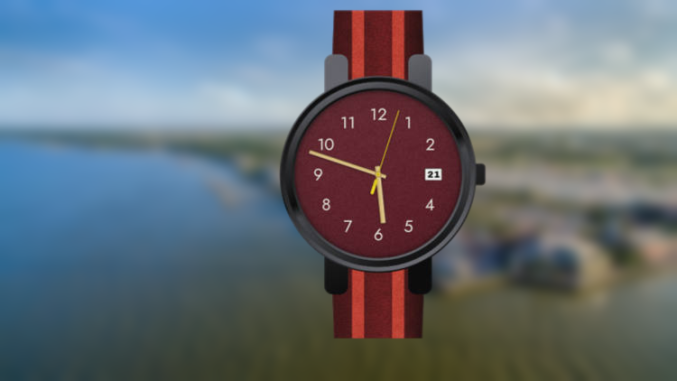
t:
5:48:03
